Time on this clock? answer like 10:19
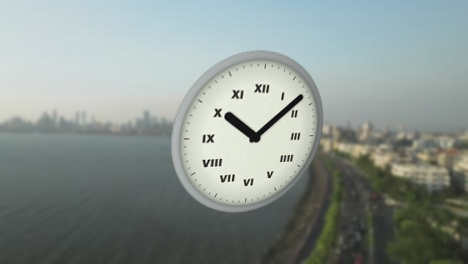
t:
10:08
